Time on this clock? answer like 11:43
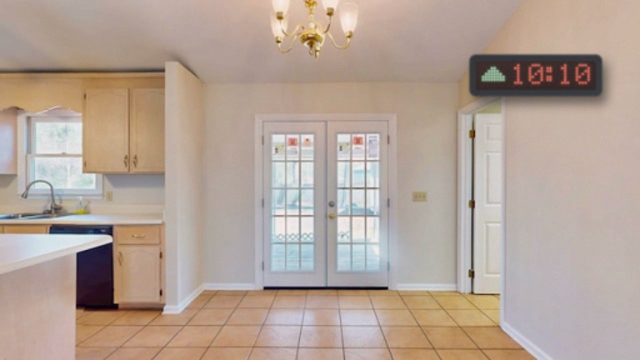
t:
10:10
